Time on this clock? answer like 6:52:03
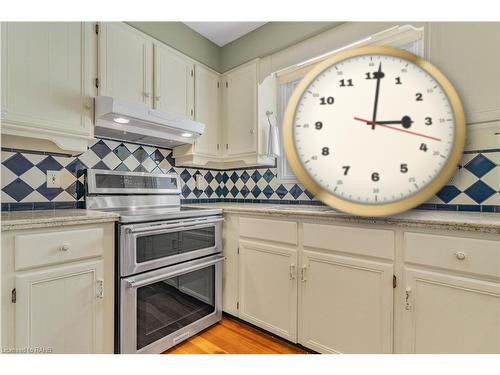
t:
3:01:18
